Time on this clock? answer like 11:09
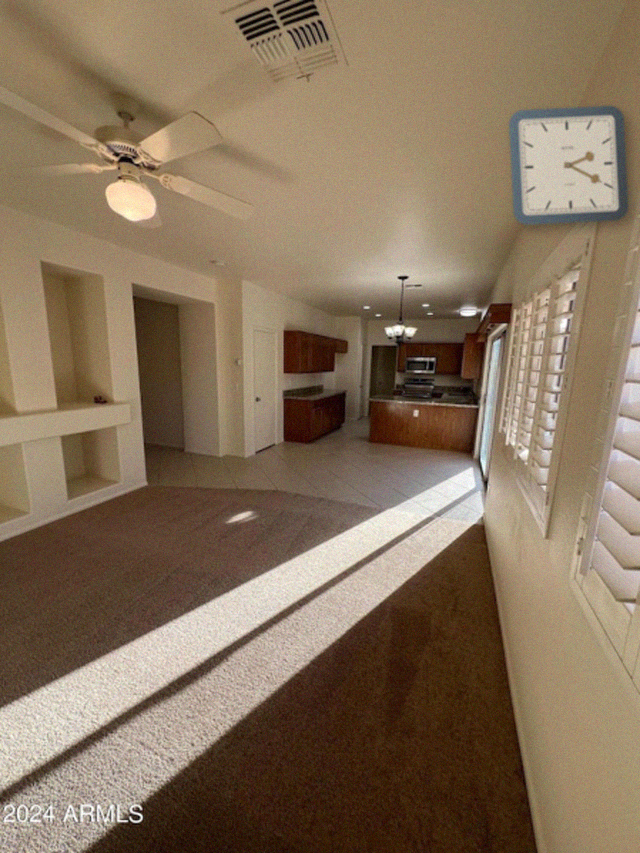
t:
2:20
